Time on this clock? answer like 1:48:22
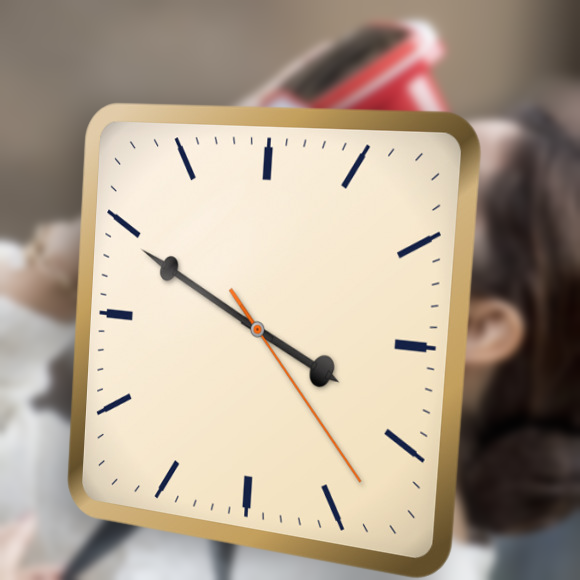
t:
3:49:23
